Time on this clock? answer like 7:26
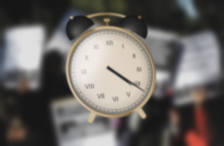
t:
4:21
